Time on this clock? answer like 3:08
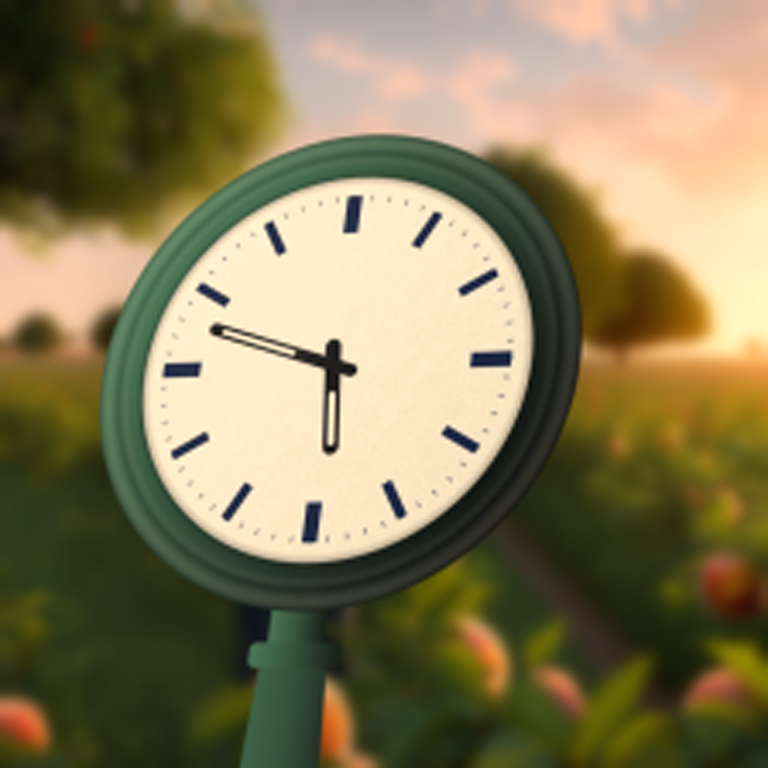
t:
5:48
